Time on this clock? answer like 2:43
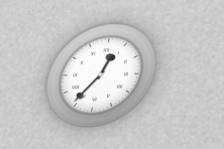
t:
12:36
